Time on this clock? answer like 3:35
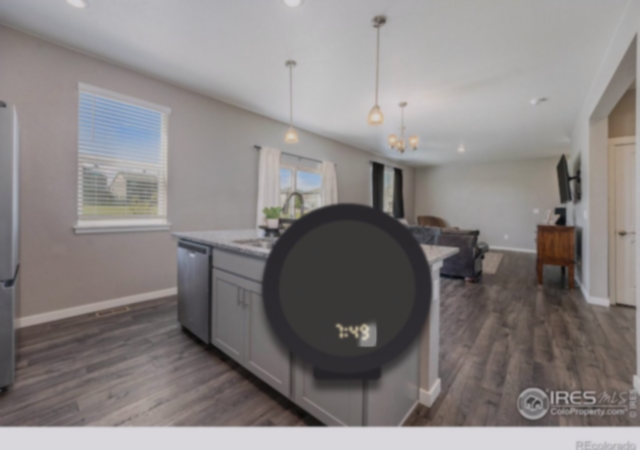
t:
7:49
